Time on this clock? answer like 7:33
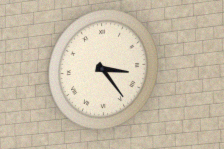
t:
3:24
